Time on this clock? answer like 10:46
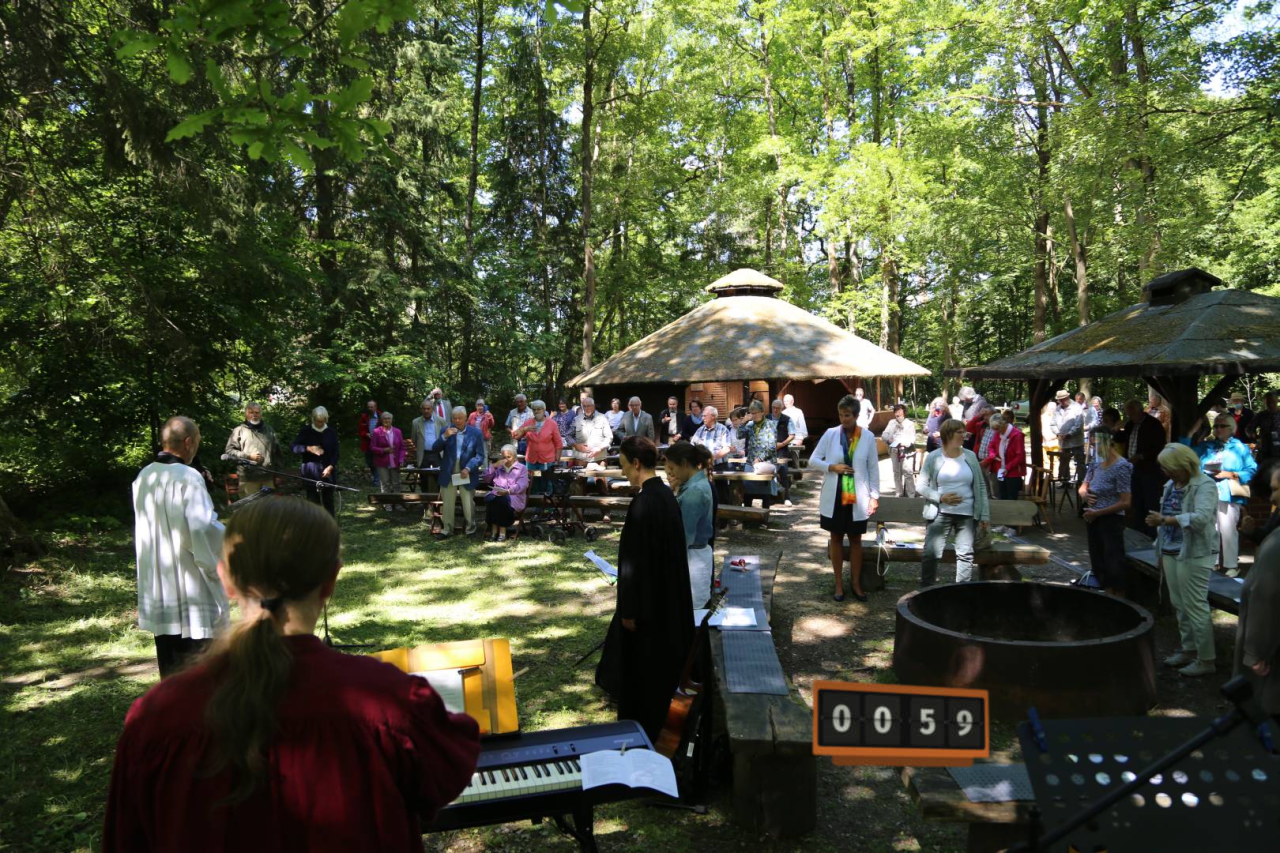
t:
0:59
